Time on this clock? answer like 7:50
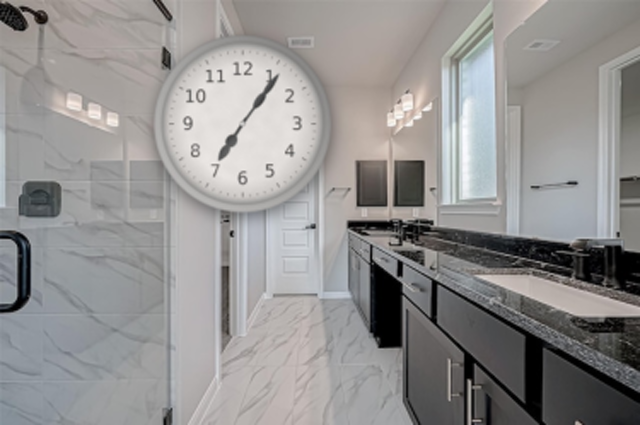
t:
7:06
